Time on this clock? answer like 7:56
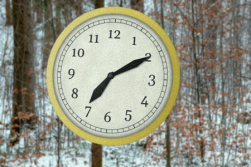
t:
7:10
